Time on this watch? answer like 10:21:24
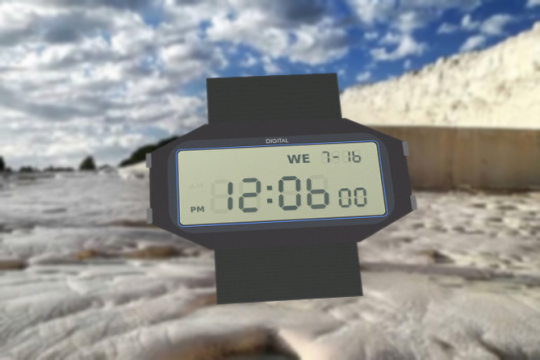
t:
12:06:00
